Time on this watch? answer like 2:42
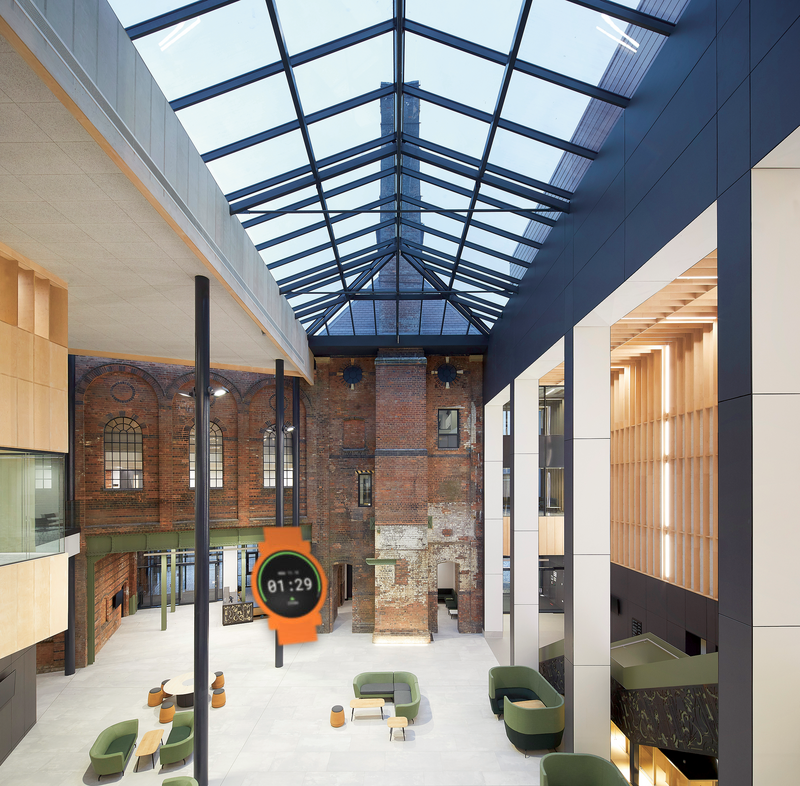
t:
1:29
